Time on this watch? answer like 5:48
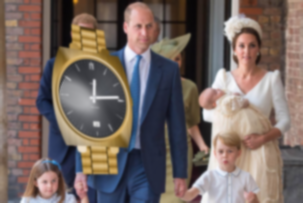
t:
12:14
